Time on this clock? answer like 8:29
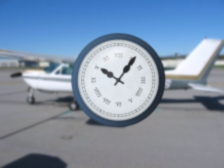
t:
10:06
